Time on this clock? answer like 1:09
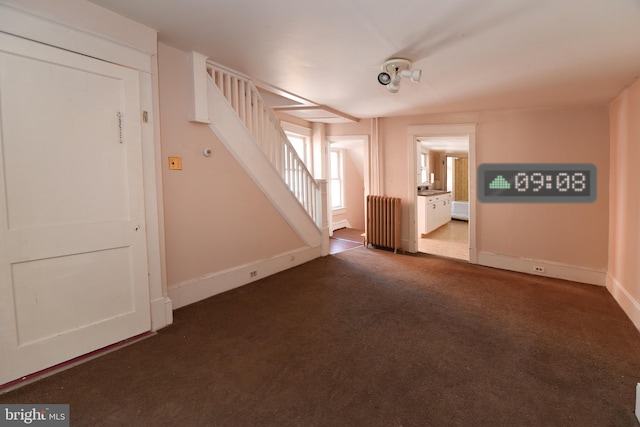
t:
9:08
